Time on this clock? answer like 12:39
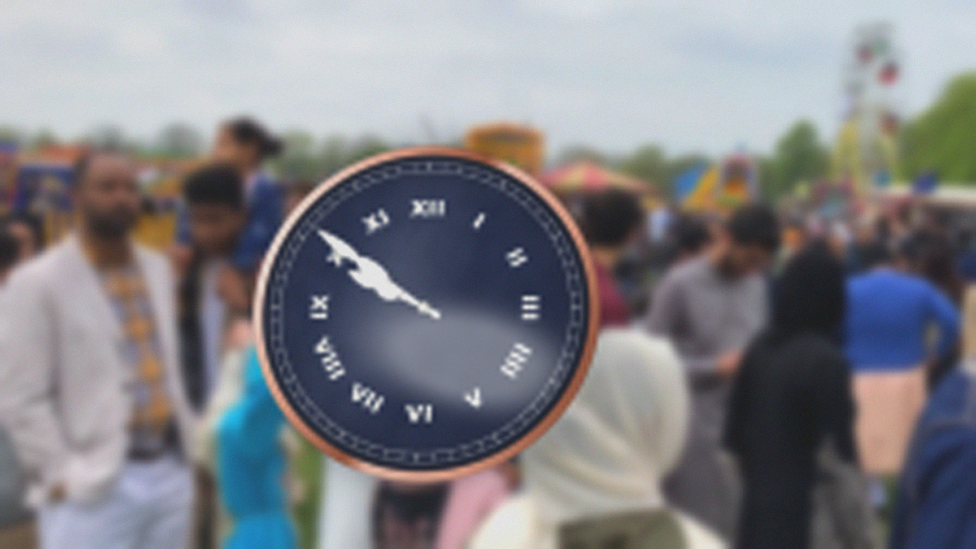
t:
9:51
